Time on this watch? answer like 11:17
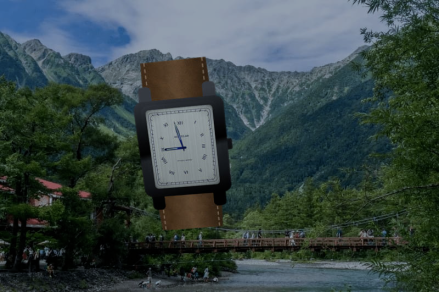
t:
8:58
